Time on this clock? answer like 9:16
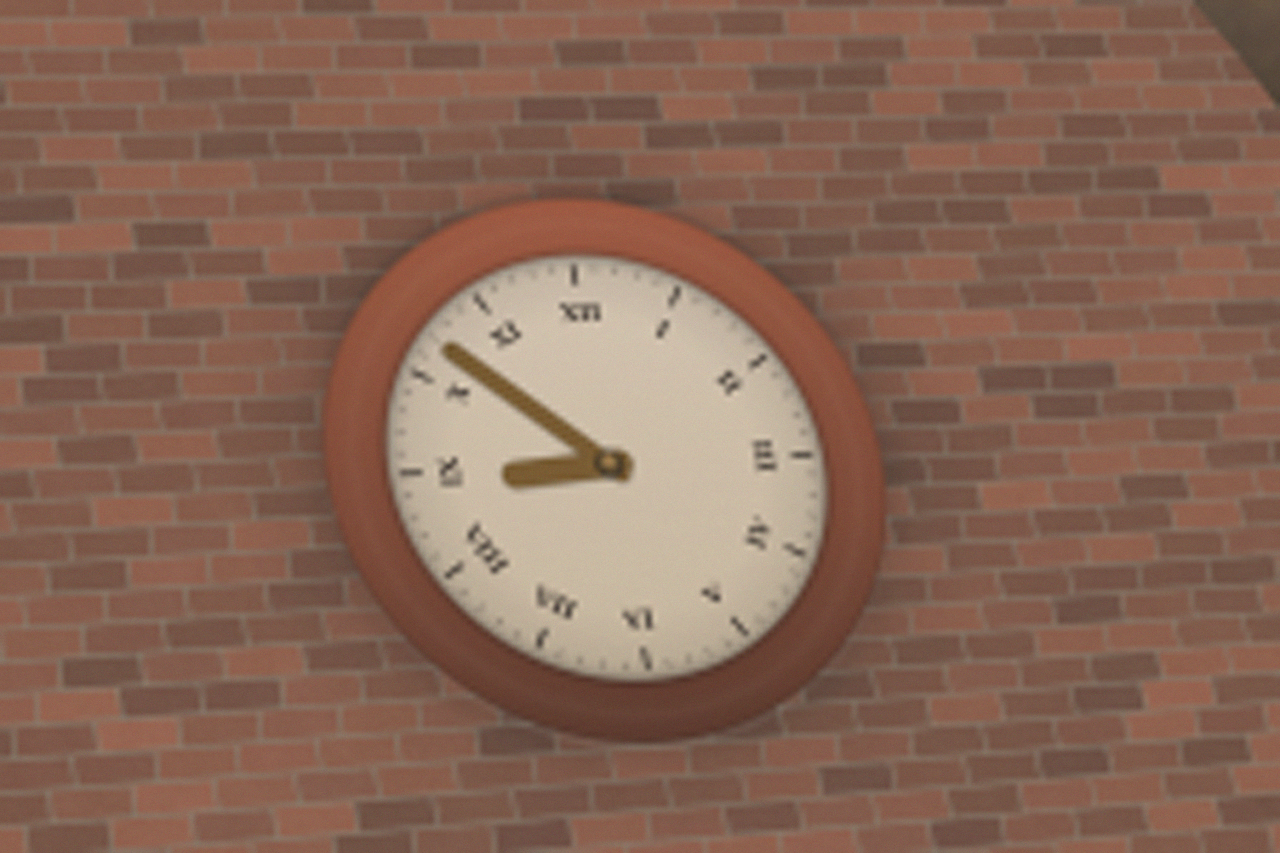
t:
8:52
